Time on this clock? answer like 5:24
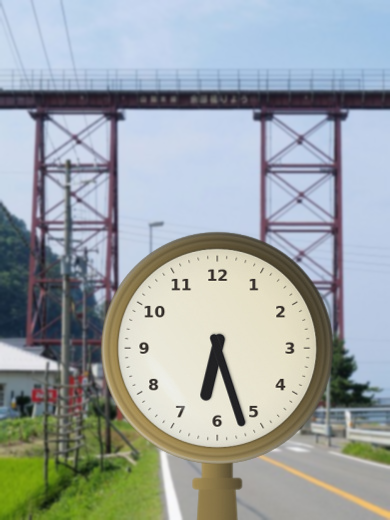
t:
6:27
